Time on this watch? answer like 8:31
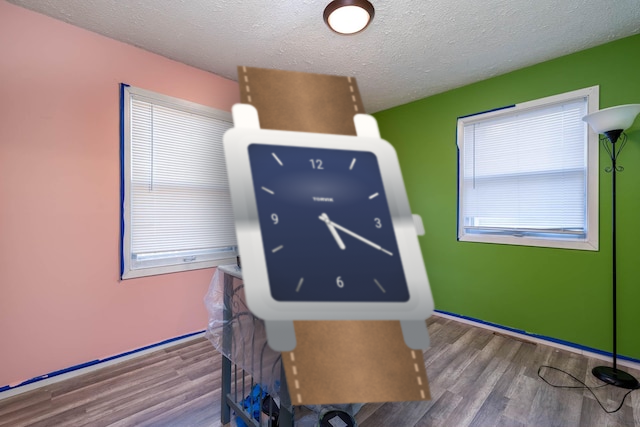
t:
5:20
